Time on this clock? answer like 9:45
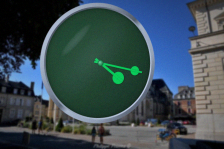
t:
4:17
